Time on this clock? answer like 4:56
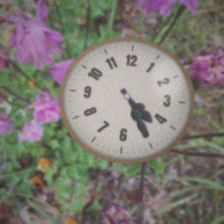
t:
4:25
